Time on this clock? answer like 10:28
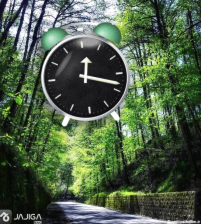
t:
12:18
